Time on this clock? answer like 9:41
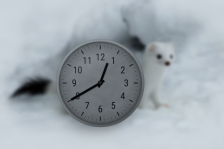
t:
12:40
